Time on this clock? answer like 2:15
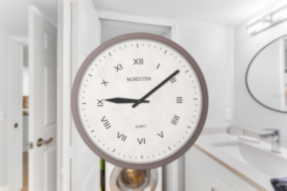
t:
9:09
